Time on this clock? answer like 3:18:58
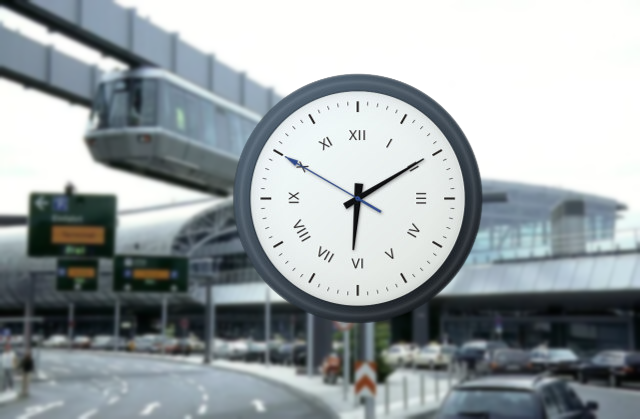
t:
6:09:50
